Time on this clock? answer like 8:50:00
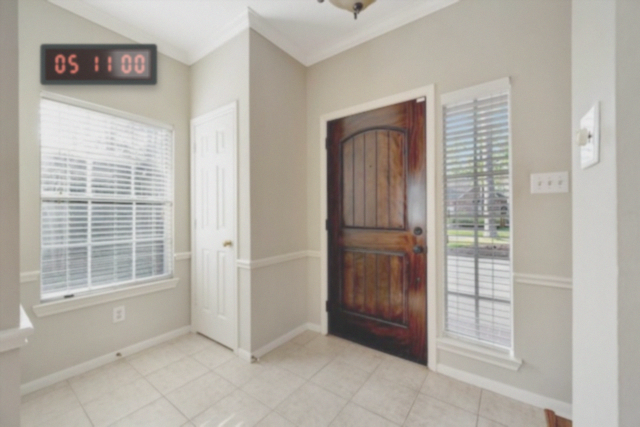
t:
5:11:00
